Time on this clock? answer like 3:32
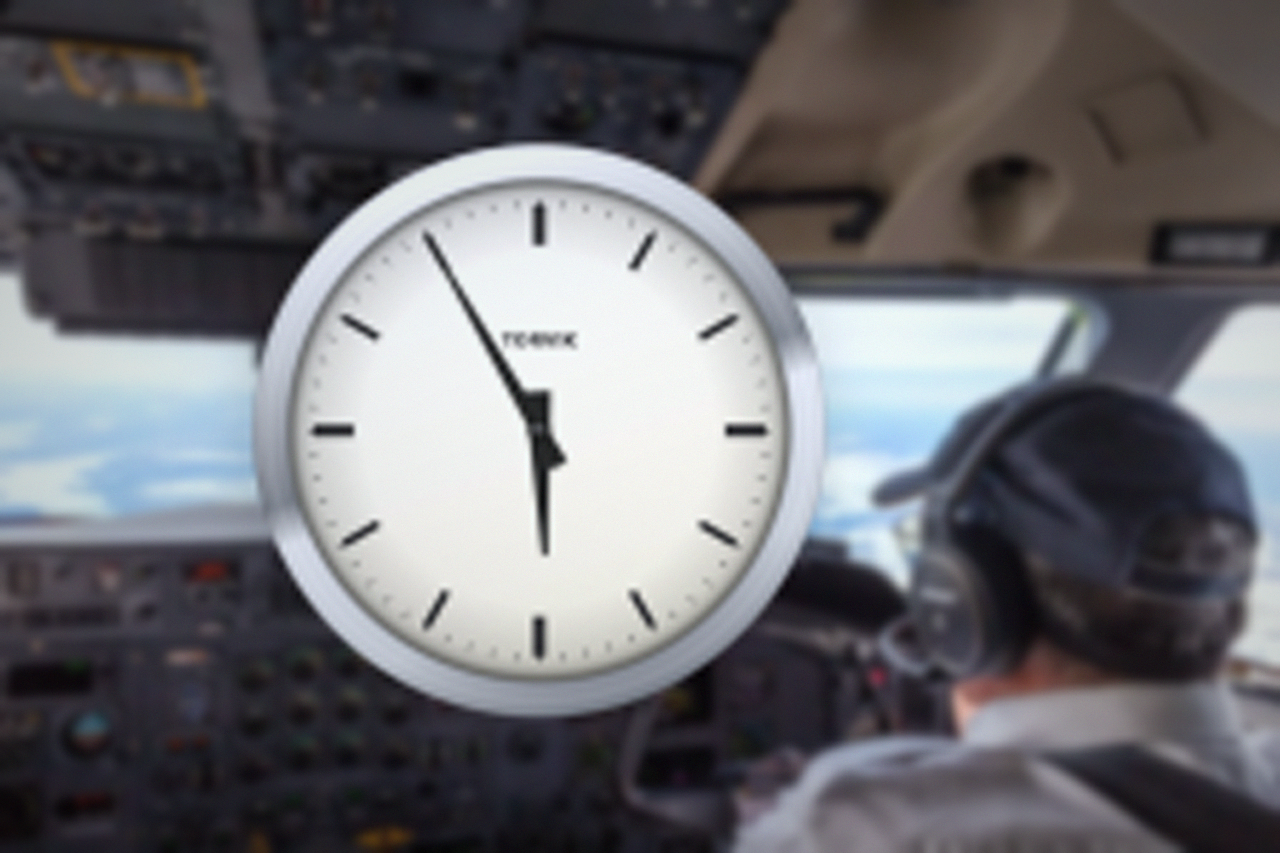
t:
5:55
